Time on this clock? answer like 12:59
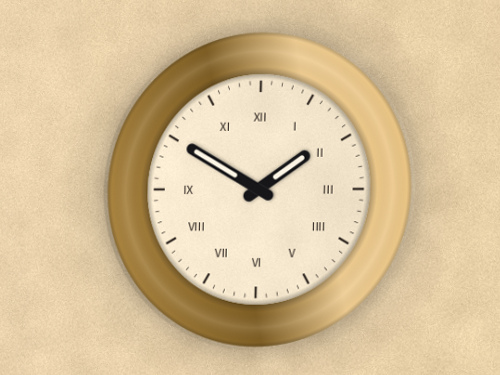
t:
1:50
